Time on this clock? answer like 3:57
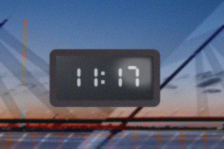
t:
11:17
